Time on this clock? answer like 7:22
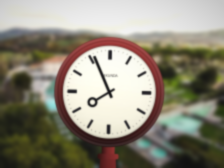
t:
7:56
